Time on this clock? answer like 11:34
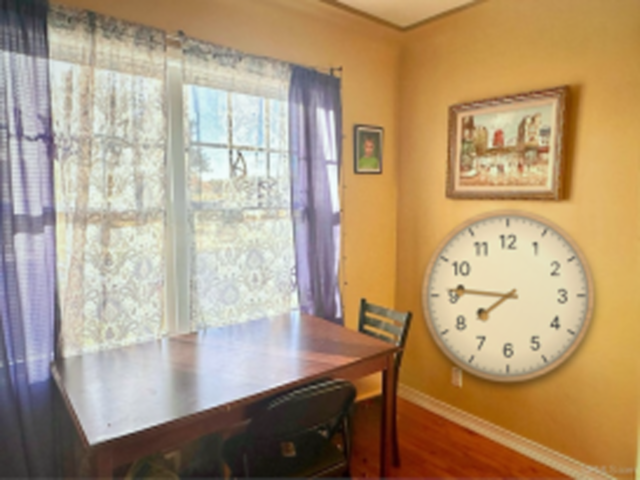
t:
7:46
